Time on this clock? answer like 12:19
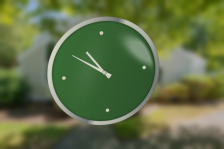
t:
10:51
